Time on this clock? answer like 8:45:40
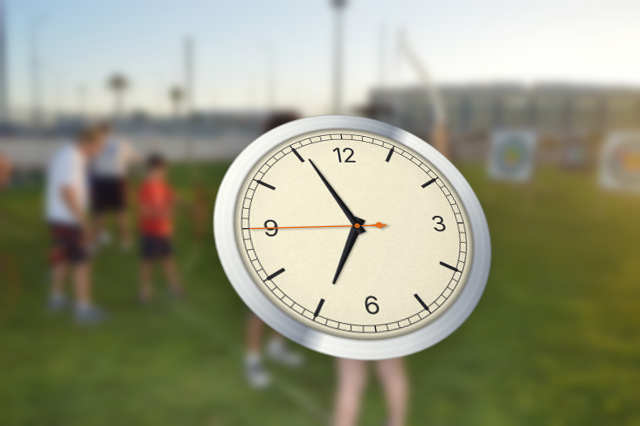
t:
6:55:45
